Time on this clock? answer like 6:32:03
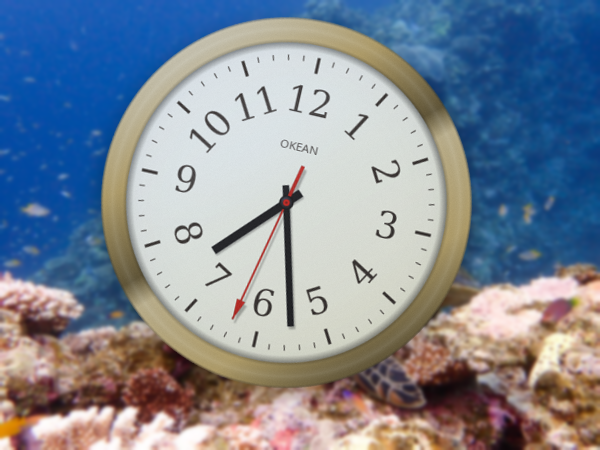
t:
7:27:32
